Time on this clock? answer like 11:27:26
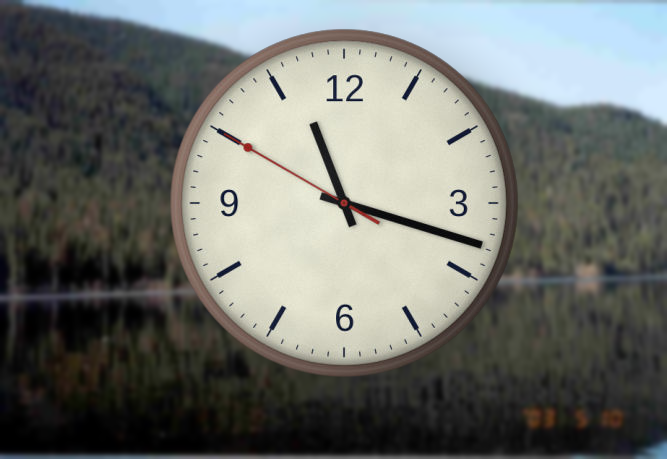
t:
11:17:50
